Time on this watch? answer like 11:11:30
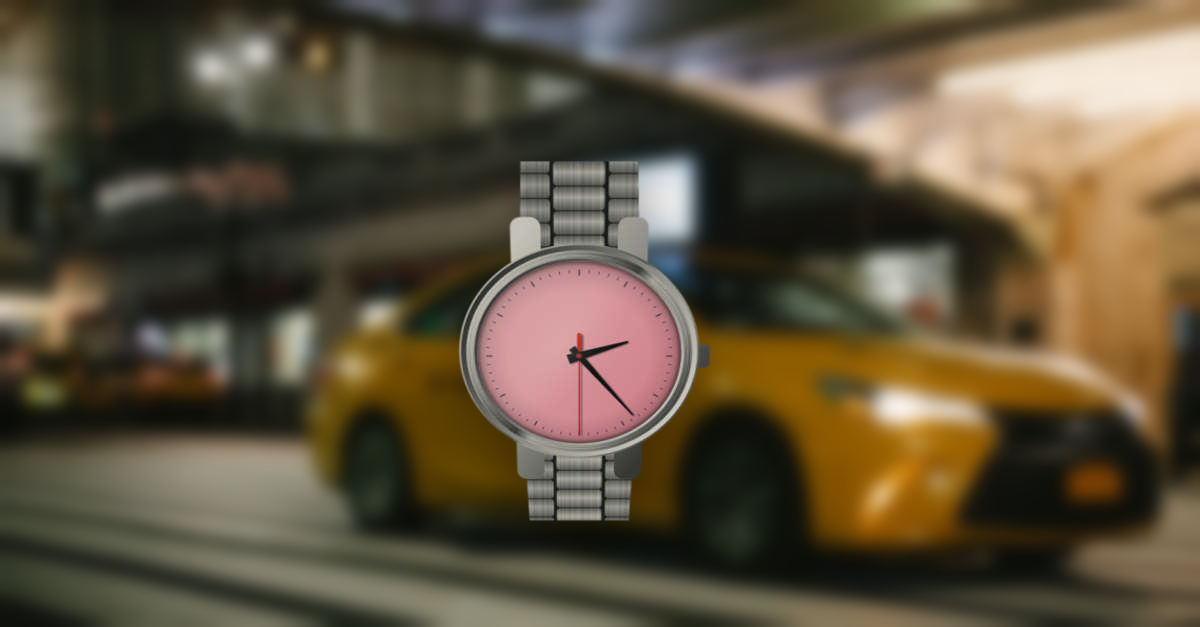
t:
2:23:30
